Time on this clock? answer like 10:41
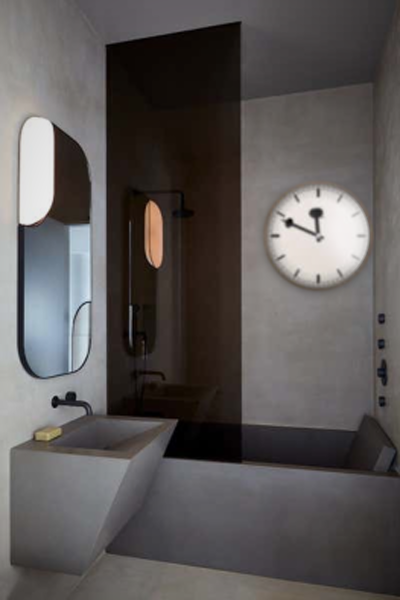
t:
11:49
